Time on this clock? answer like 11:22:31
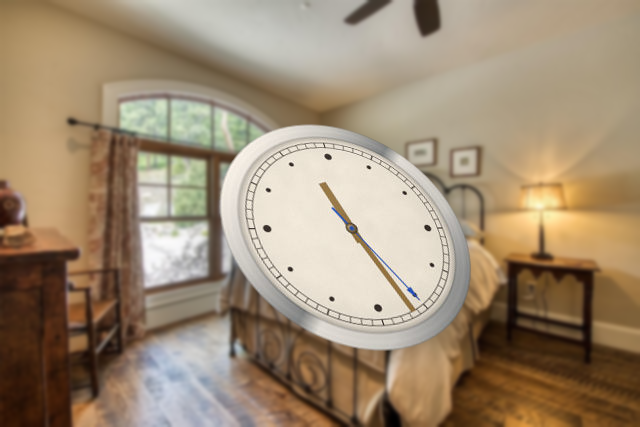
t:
11:26:25
